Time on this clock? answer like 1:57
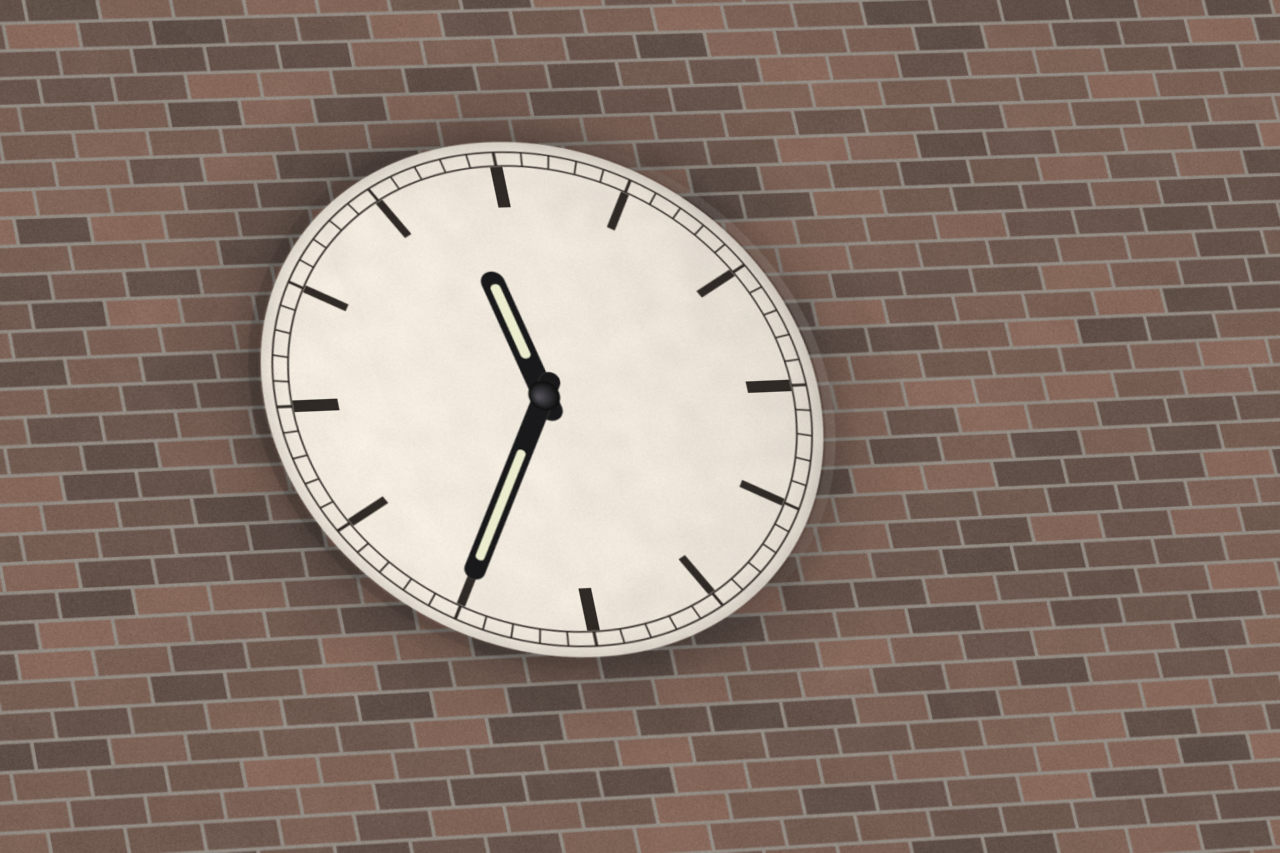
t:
11:35
